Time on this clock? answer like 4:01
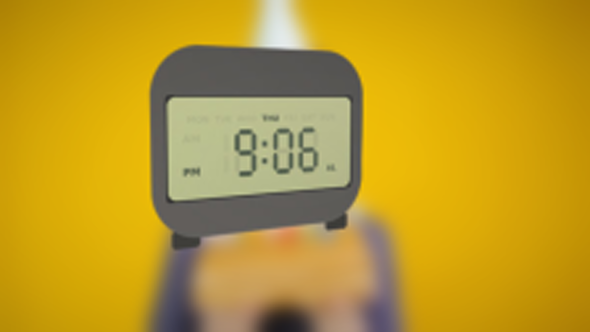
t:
9:06
